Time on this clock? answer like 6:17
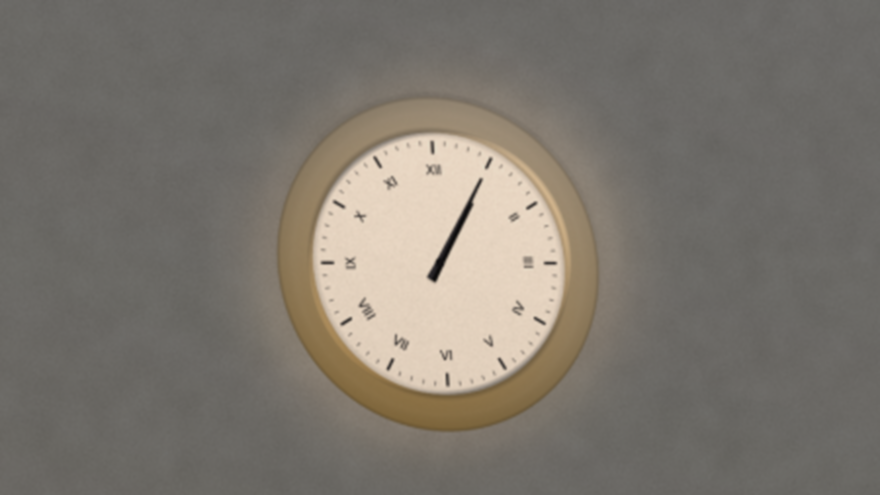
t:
1:05
